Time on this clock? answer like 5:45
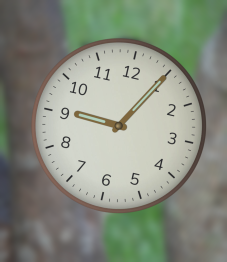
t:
9:05
